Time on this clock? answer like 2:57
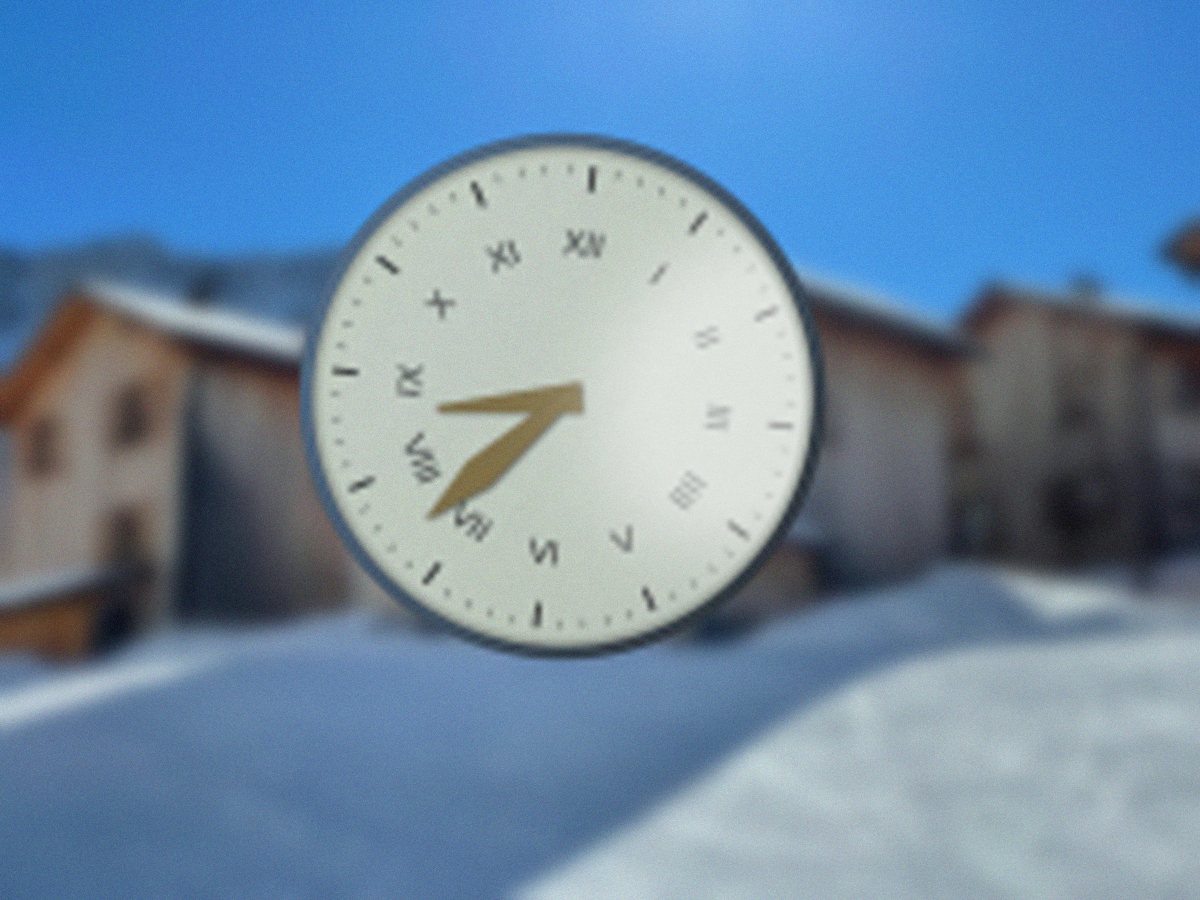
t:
8:37
